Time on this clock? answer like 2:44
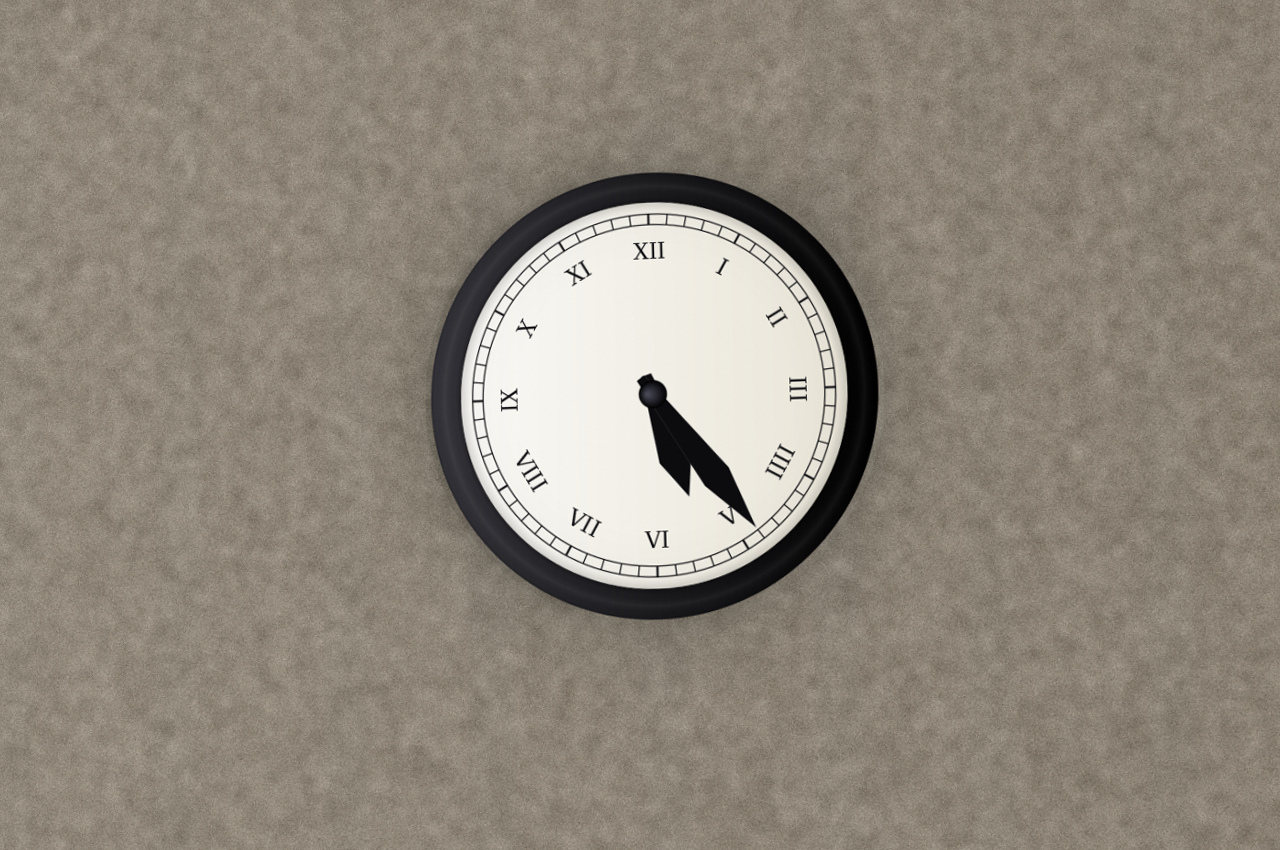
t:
5:24
